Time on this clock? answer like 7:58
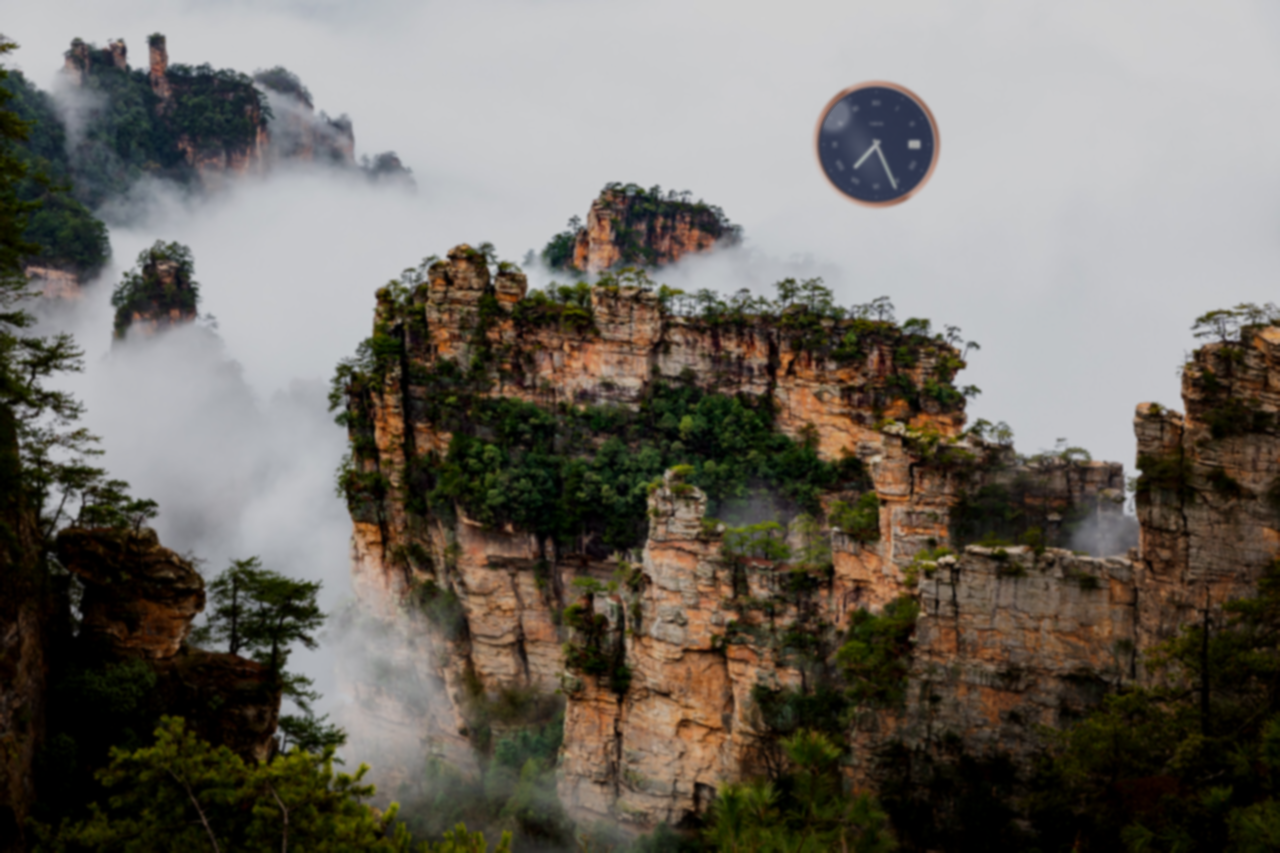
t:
7:26
